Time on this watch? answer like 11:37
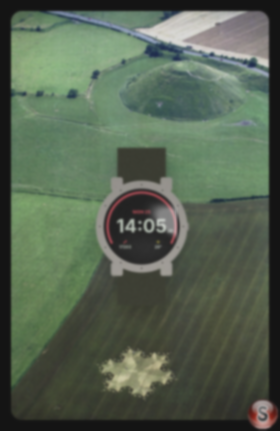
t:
14:05
